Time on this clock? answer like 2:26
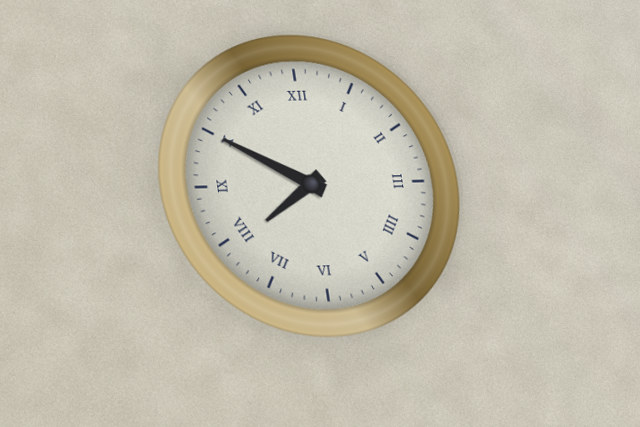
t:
7:50
